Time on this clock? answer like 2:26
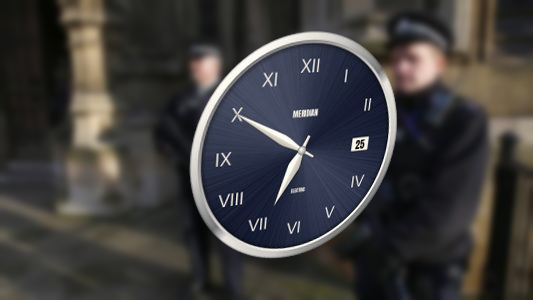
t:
6:50
